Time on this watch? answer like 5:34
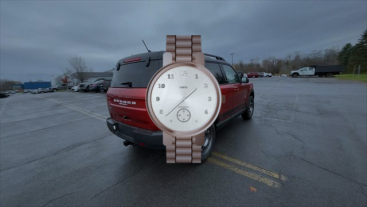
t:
1:38
